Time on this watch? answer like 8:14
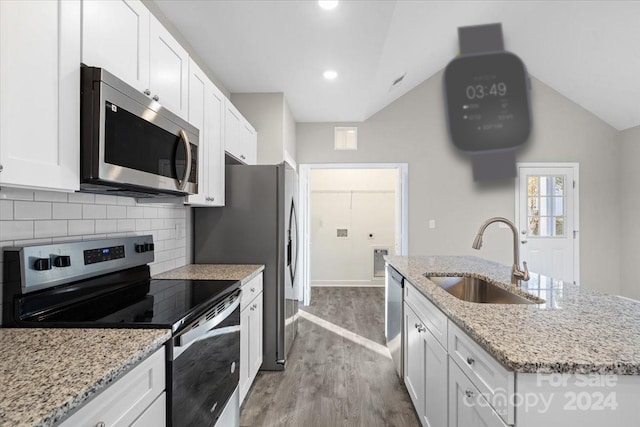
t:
3:49
